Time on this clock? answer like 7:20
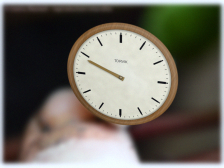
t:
9:49
